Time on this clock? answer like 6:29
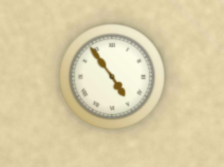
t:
4:54
